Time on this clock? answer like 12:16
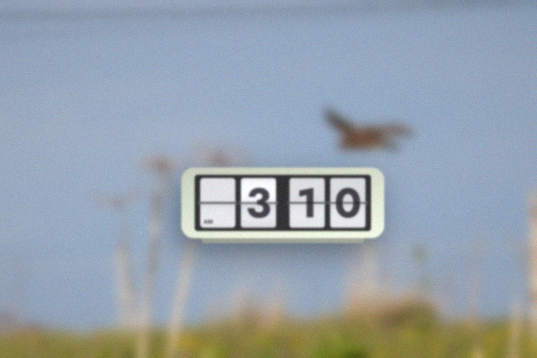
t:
3:10
